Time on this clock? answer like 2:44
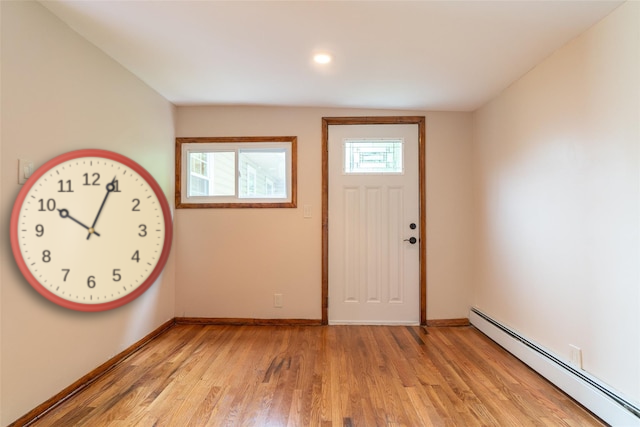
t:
10:04
